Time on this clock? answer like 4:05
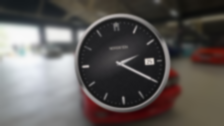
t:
2:20
